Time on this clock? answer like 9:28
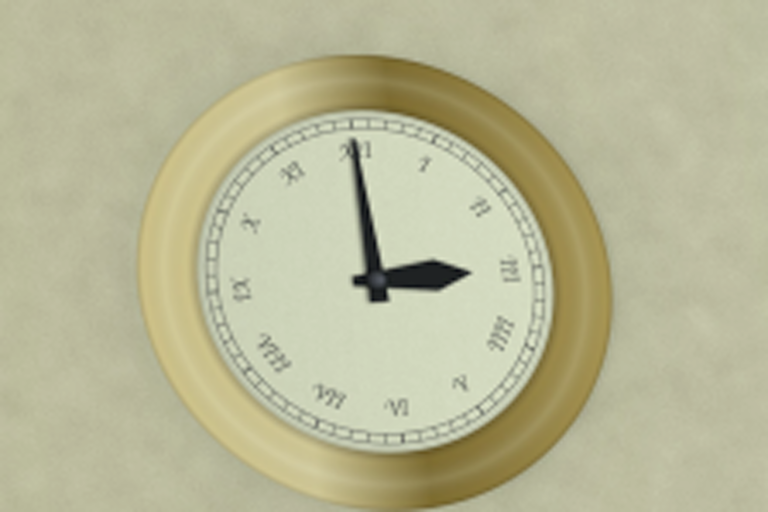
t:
3:00
